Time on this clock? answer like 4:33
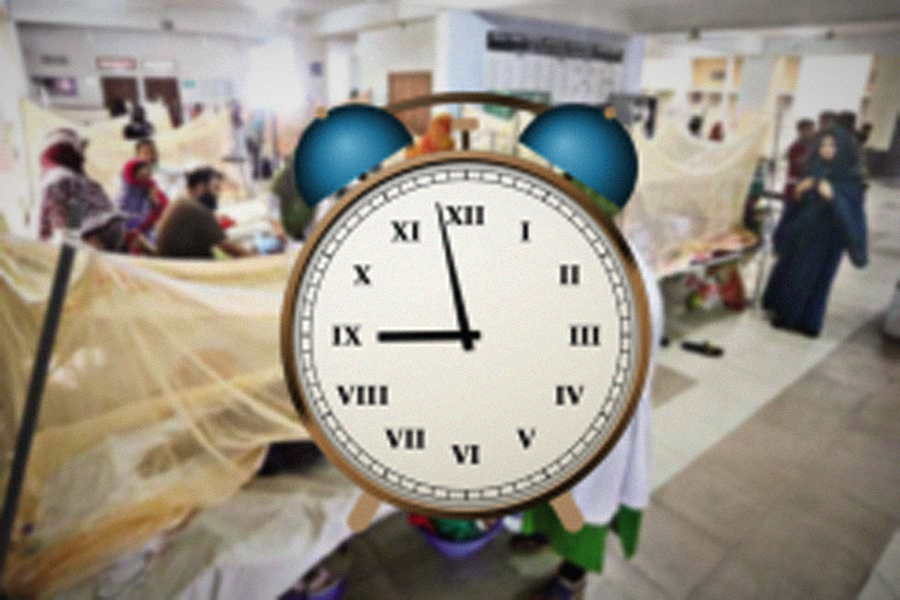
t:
8:58
